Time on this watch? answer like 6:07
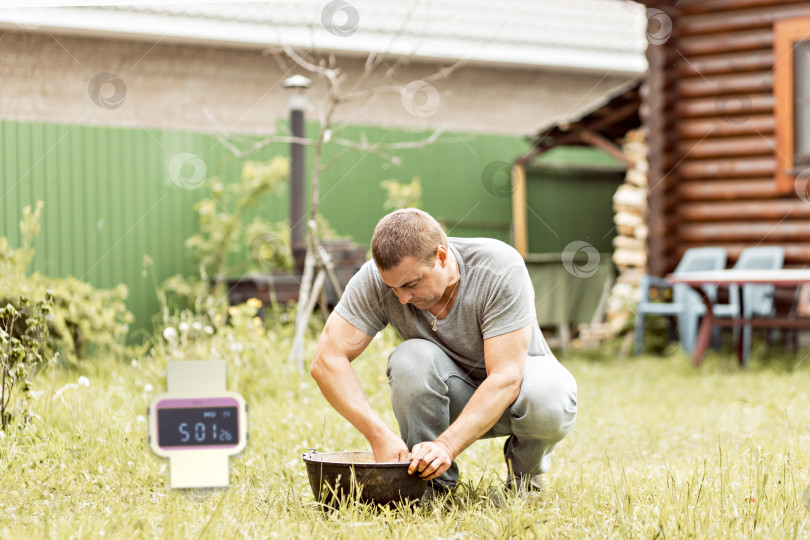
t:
5:01
